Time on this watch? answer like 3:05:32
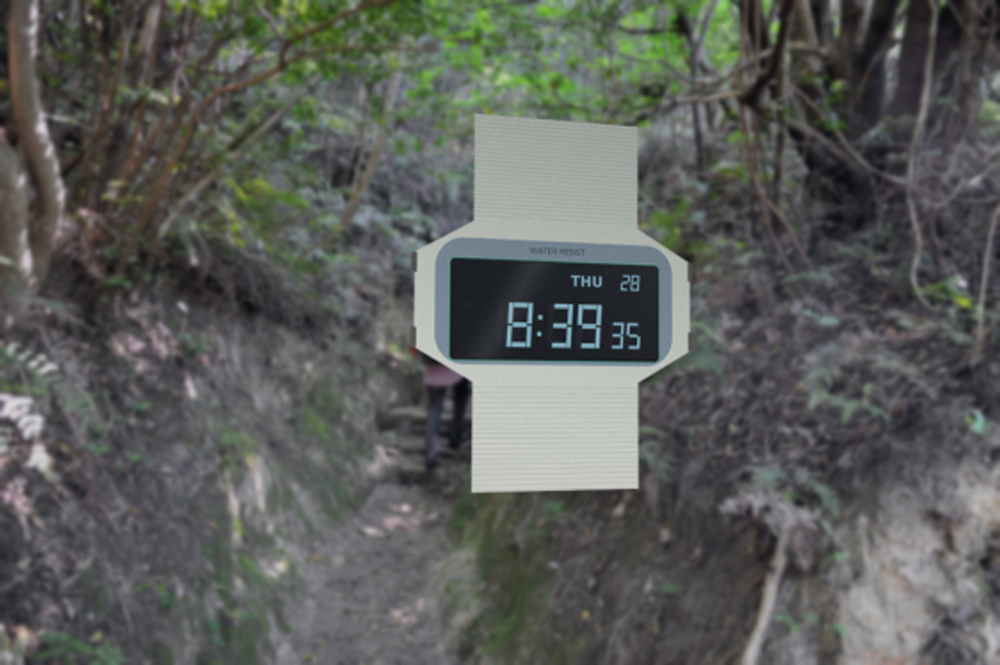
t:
8:39:35
